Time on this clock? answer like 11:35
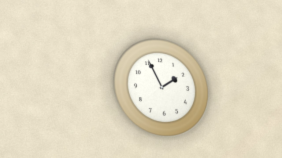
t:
1:56
